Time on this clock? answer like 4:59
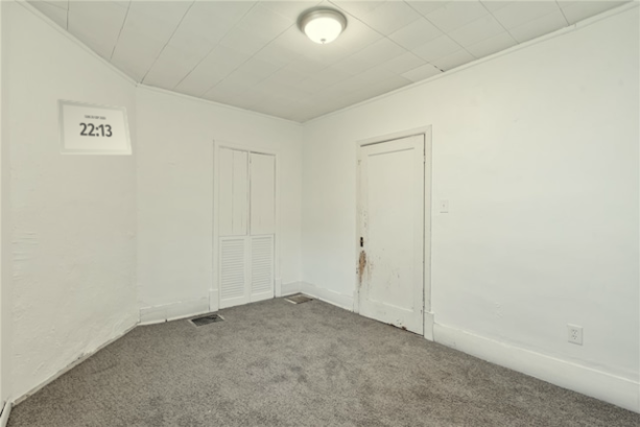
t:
22:13
